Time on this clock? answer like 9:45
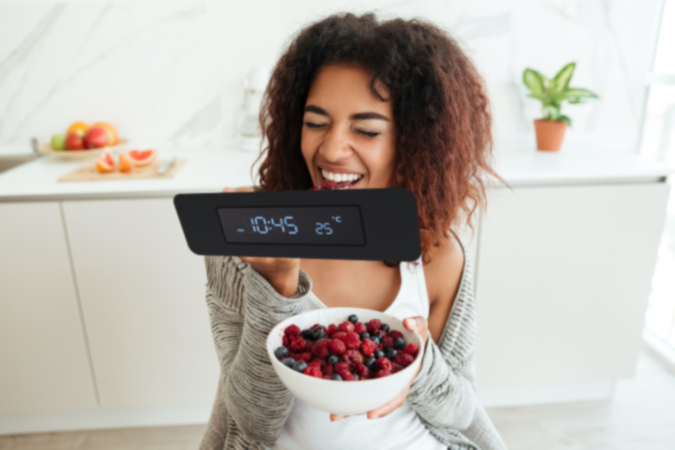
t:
10:45
